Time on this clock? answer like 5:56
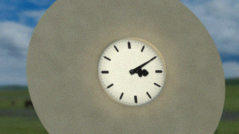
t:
3:10
